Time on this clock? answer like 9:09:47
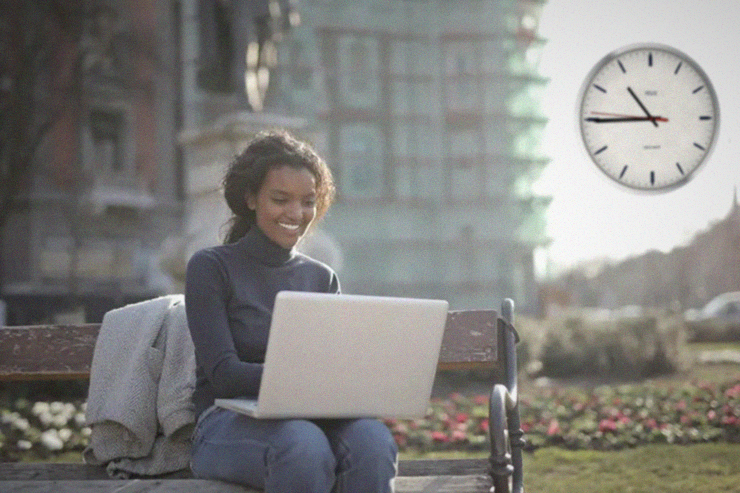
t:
10:44:46
